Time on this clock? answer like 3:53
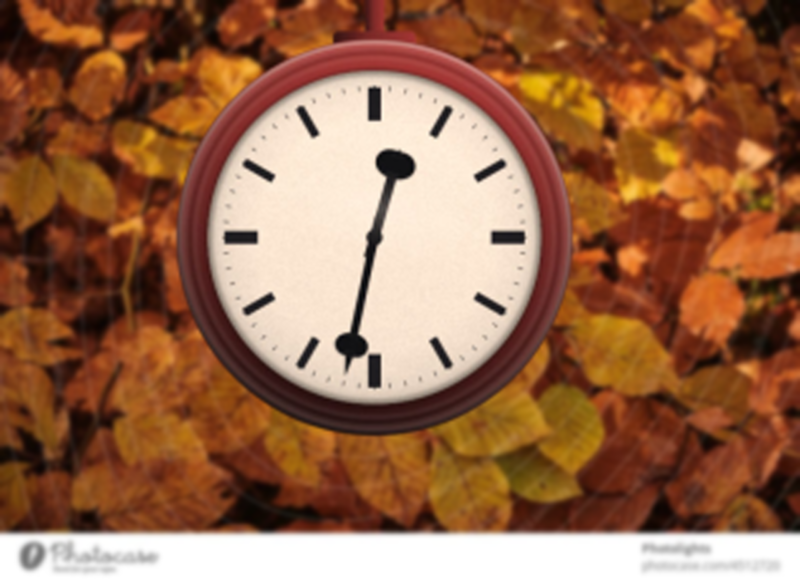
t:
12:32
